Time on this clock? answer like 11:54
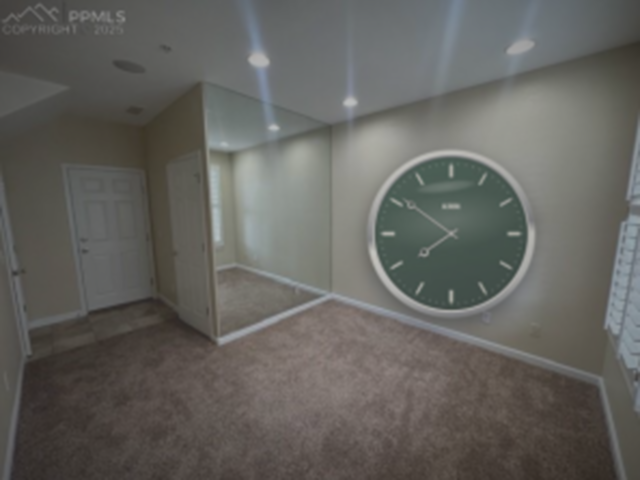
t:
7:51
